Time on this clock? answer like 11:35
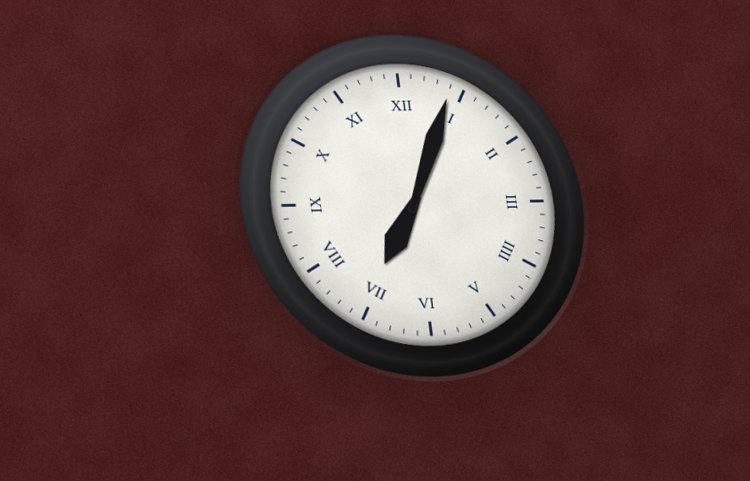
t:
7:04
